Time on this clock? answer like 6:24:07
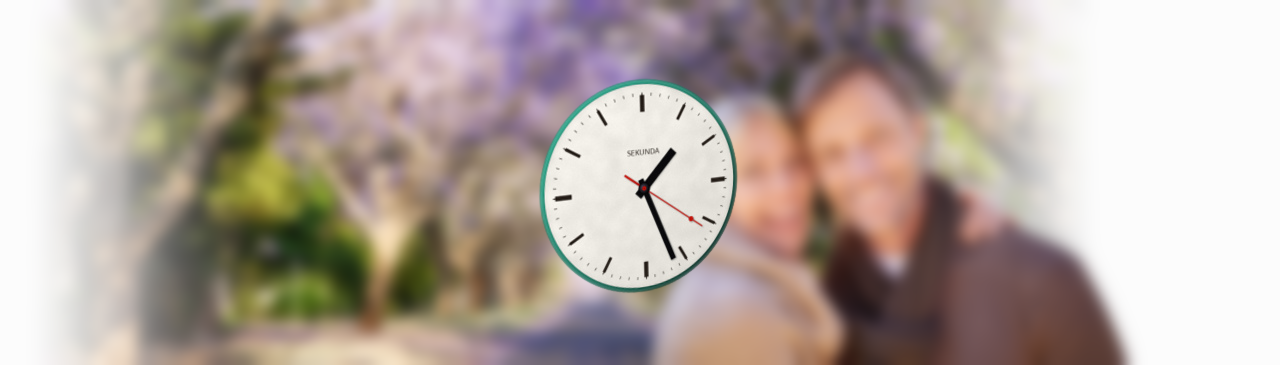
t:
1:26:21
